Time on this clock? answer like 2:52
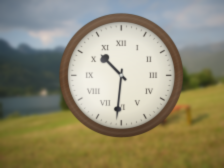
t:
10:31
